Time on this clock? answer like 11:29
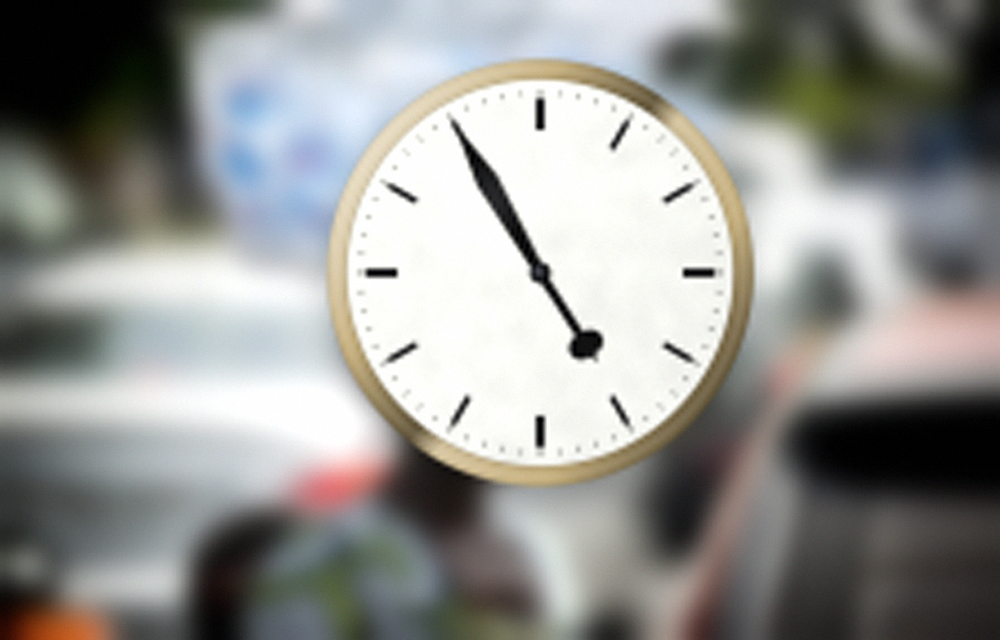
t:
4:55
